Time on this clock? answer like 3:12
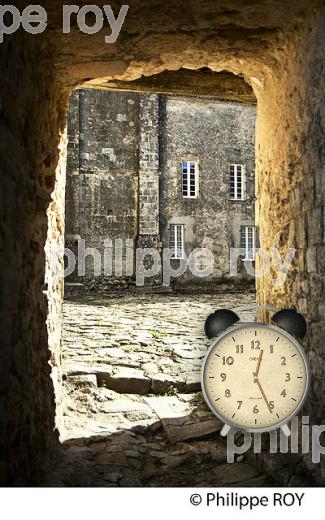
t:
12:26
